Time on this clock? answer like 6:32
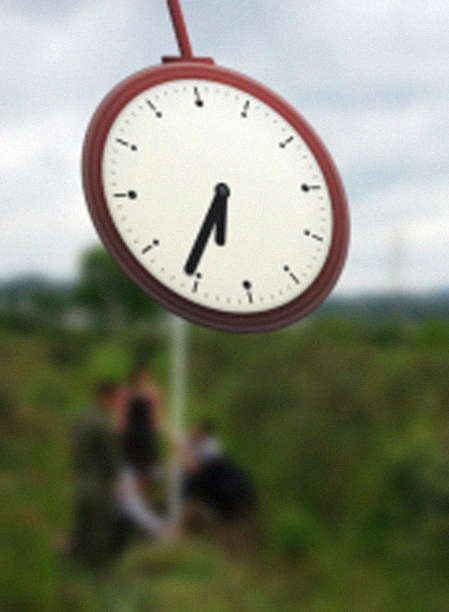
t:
6:36
